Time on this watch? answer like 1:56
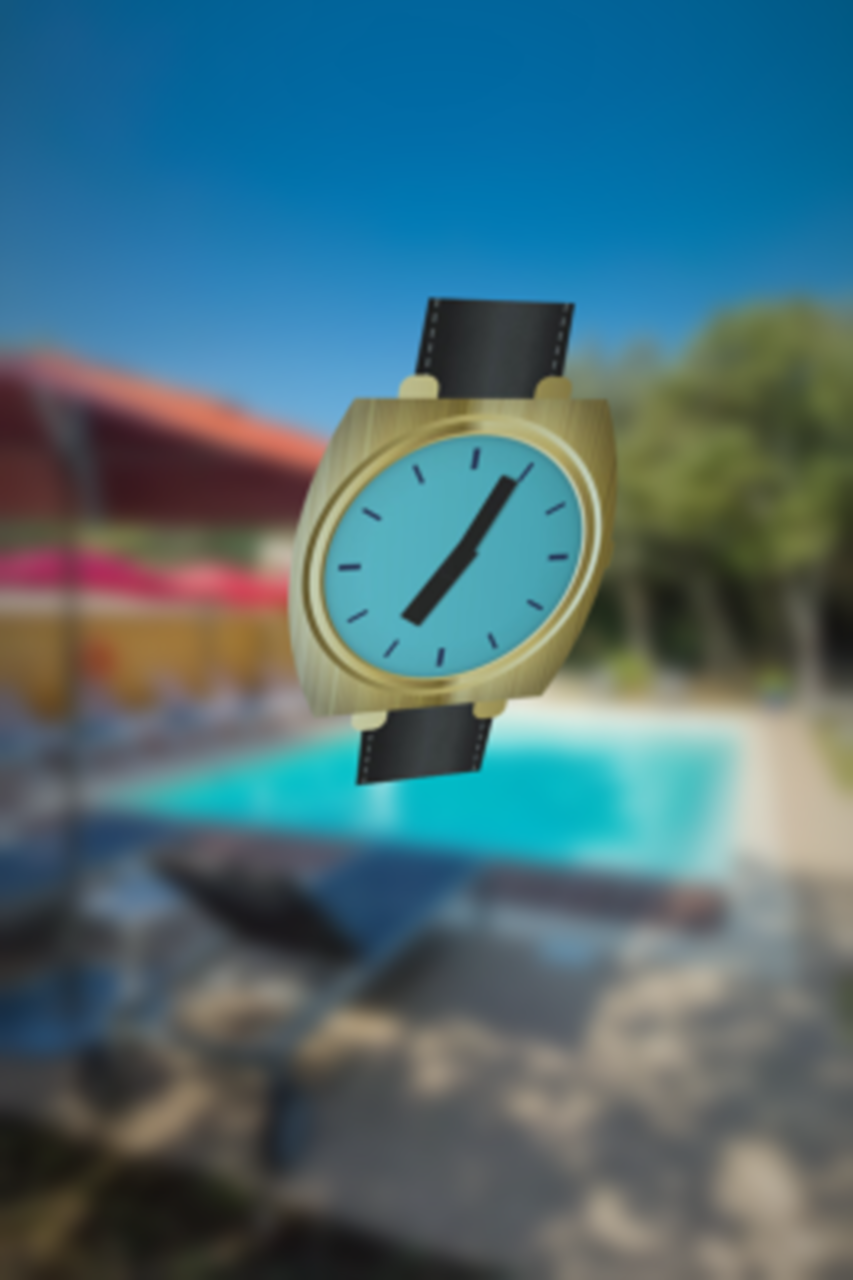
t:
7:04
